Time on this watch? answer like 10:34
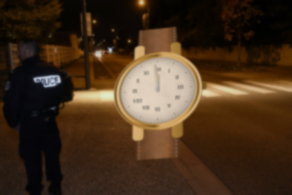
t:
11:59
